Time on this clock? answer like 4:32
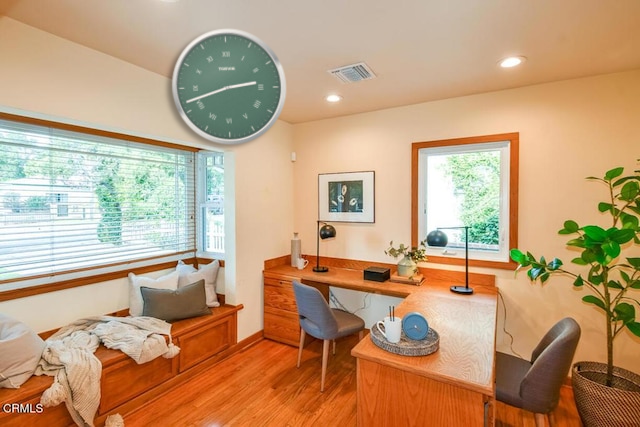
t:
2:42
